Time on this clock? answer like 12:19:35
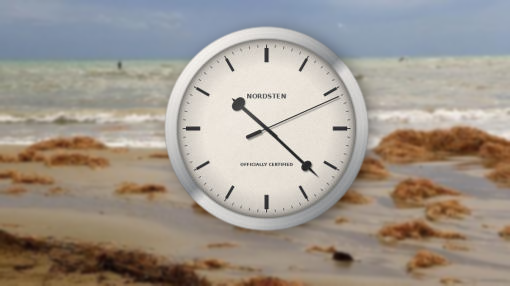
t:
10:22:11
